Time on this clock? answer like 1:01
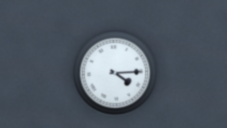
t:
4:15
